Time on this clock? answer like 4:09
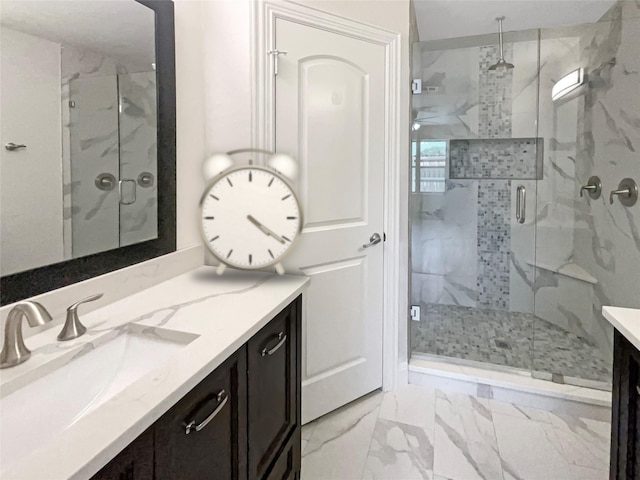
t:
4:21
